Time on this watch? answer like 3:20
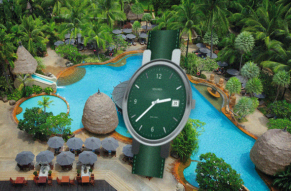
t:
2:38
